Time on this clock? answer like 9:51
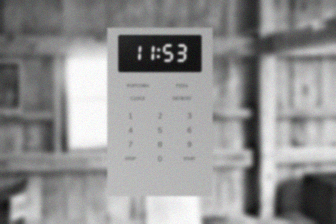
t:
11:53
